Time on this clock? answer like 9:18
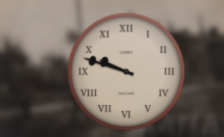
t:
9:48
